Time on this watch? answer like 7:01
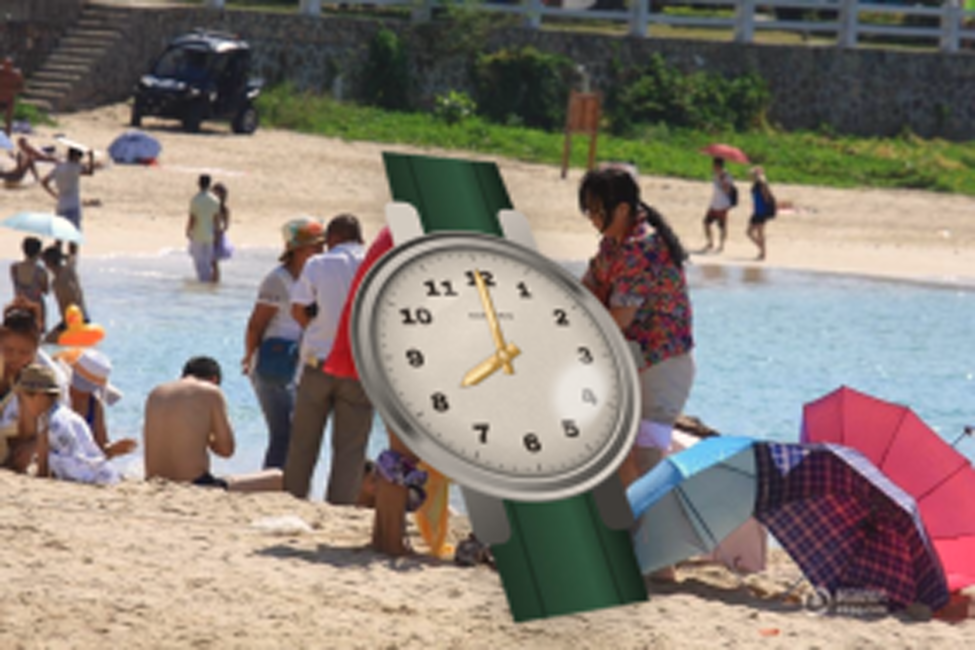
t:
8:00
